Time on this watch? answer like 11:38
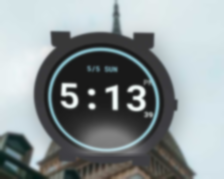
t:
5:13
